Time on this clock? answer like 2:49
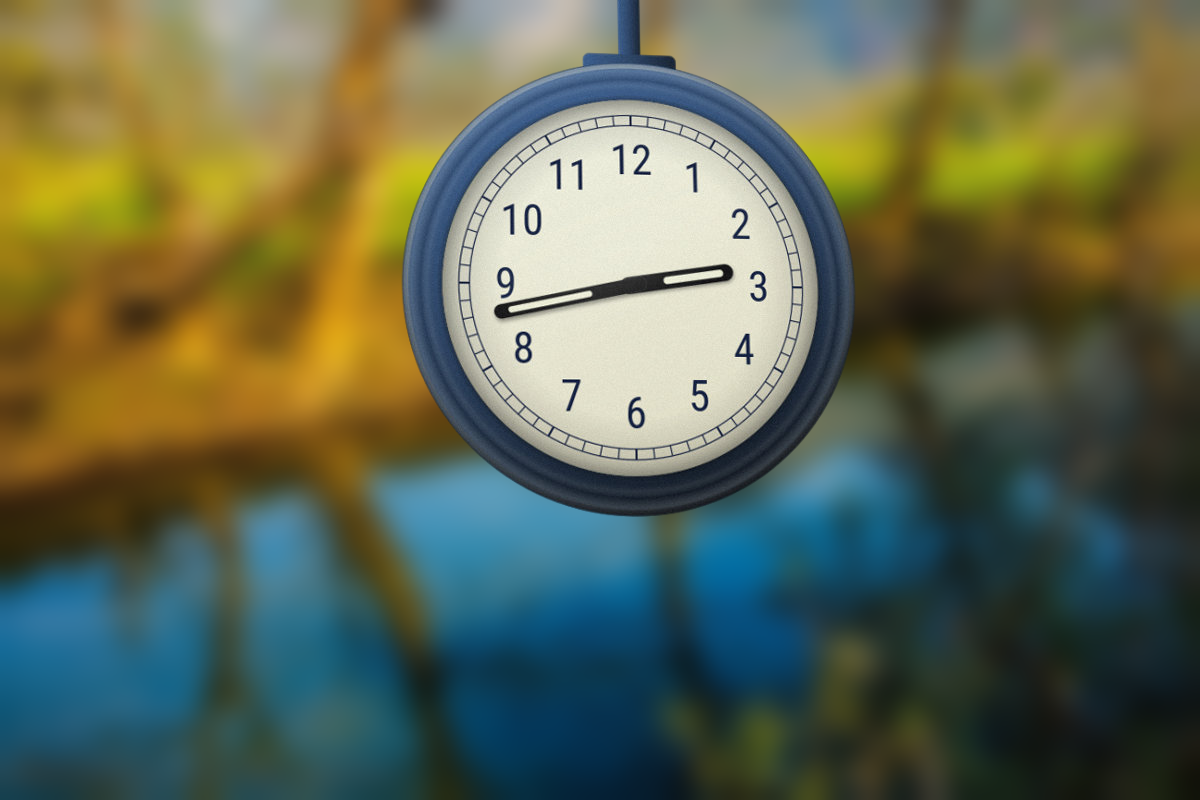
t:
2:43
